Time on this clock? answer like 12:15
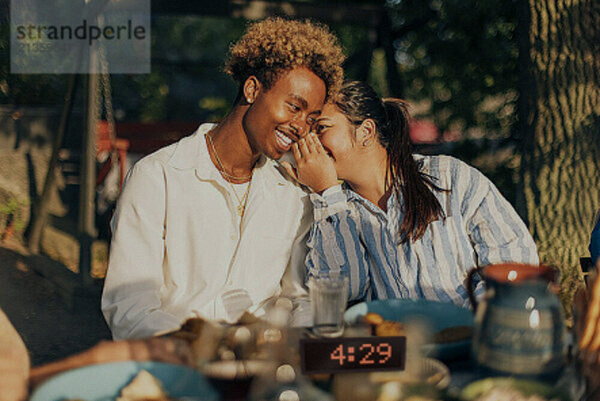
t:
4:29
